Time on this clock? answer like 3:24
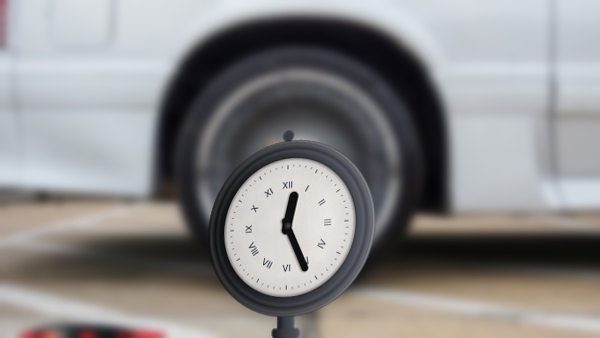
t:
12:26
